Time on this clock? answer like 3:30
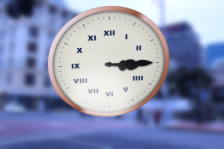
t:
3:15
